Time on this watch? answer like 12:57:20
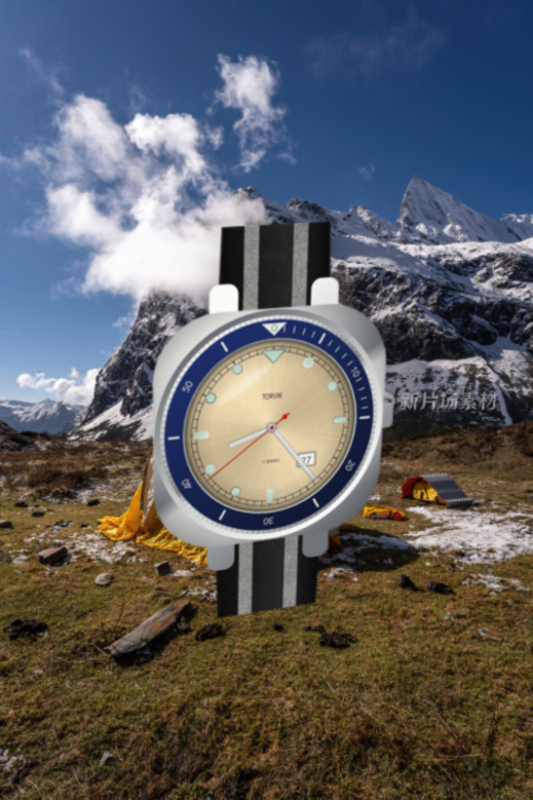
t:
8:23:39
